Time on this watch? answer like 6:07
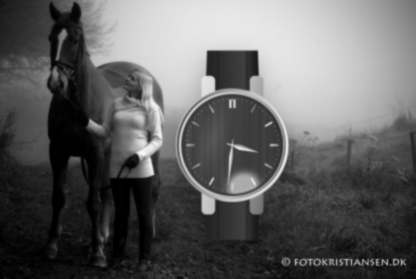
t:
3:31
